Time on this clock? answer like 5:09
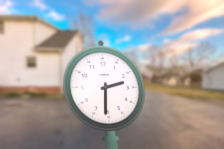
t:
2:31
